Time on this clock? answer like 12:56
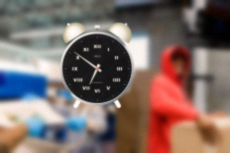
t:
6:51
